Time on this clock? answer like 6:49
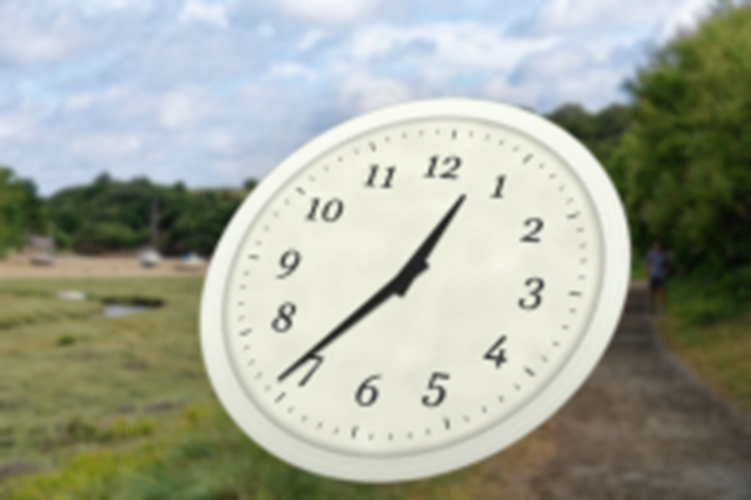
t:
12:36
